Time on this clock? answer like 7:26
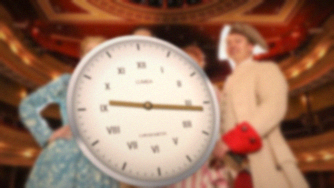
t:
9:16
